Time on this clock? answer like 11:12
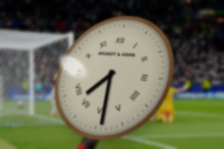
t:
7:29
